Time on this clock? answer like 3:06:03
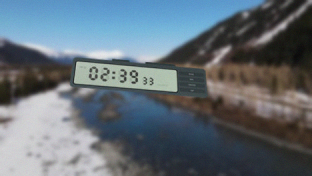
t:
2:39:33
